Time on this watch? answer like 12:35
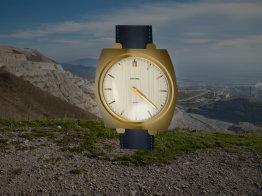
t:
4:22
